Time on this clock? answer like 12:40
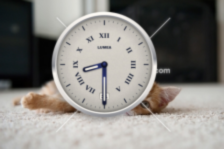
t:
8:30
